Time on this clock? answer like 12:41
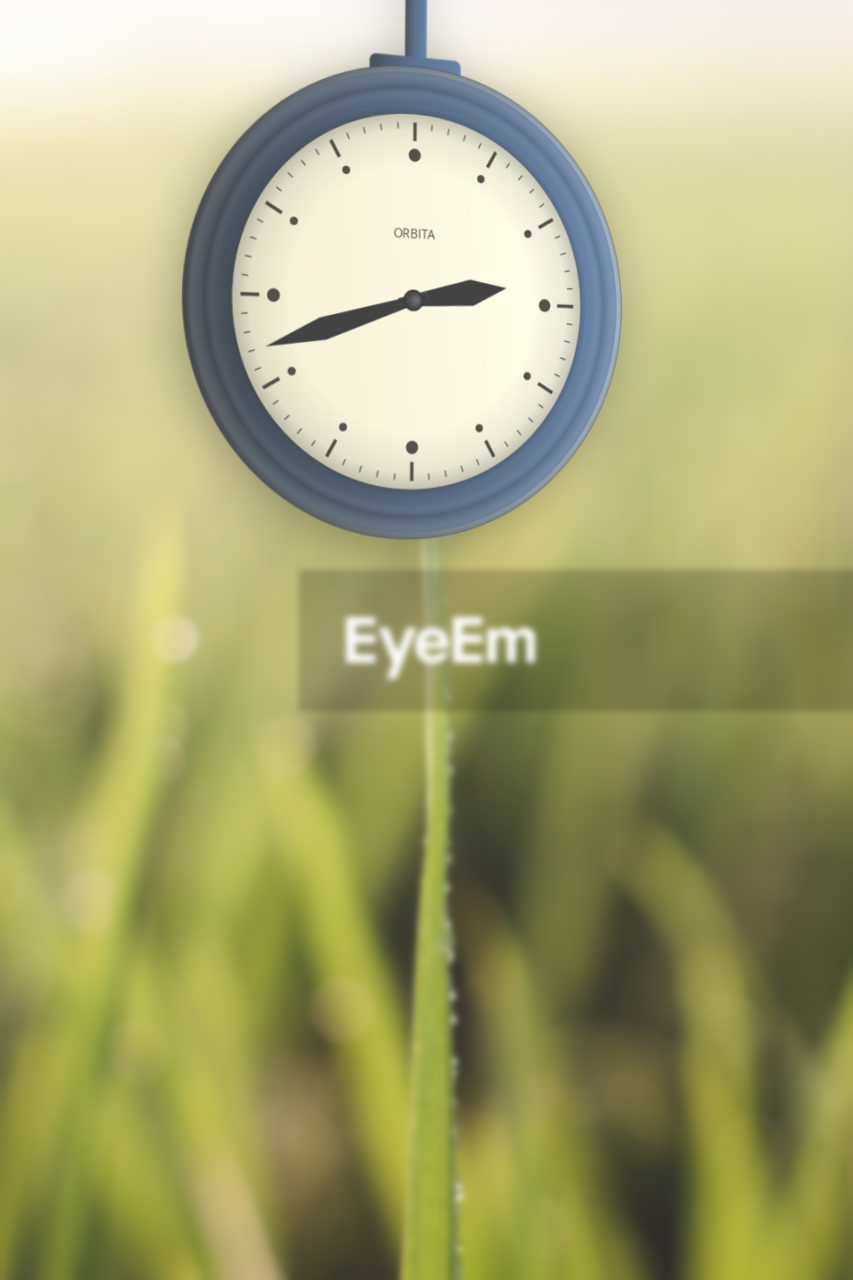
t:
2:42
